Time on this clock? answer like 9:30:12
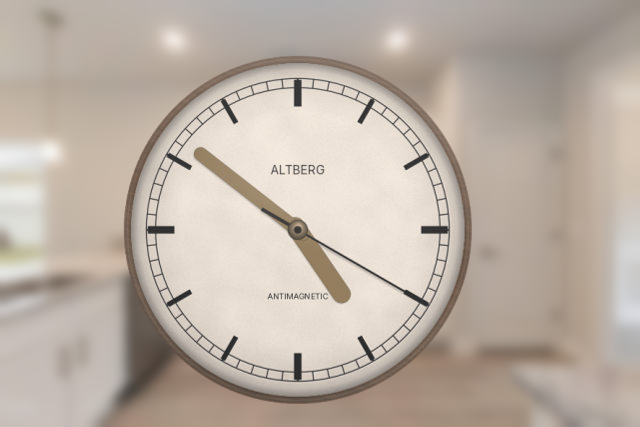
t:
4:51:20
